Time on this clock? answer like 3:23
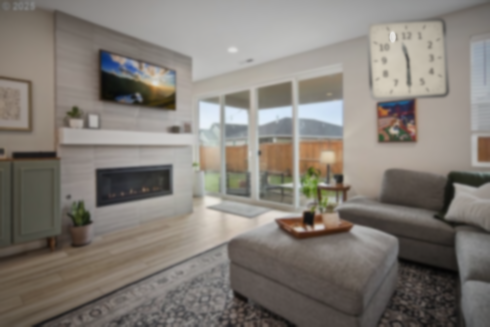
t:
11:30
